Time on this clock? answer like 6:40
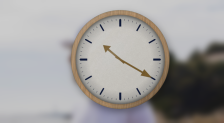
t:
10:20
